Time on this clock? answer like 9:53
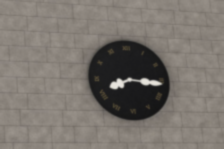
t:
8:16
